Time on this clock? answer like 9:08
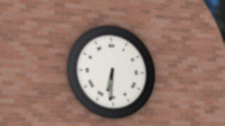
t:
6:31
